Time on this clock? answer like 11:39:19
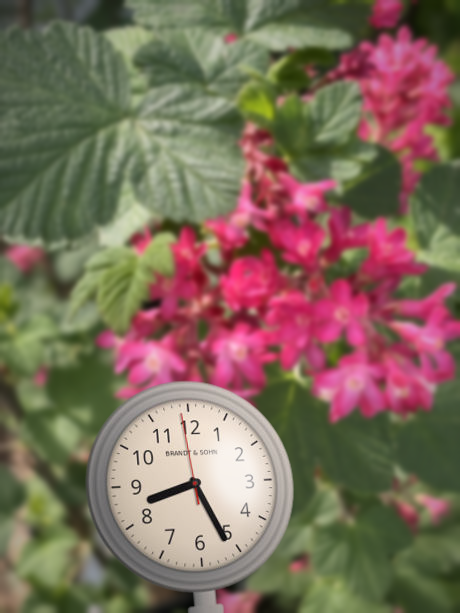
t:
8:25:59
